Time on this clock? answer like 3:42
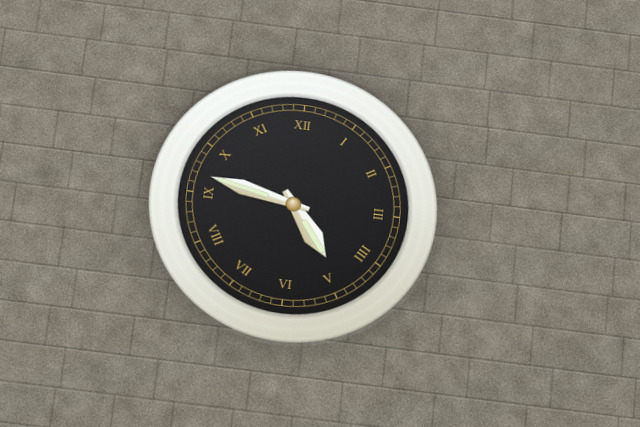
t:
4:47
